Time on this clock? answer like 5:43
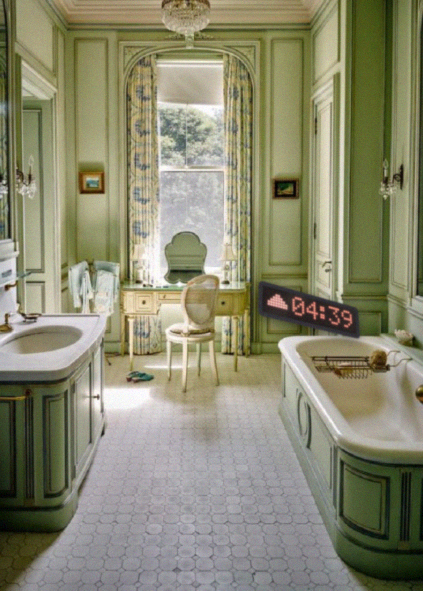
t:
4:39
